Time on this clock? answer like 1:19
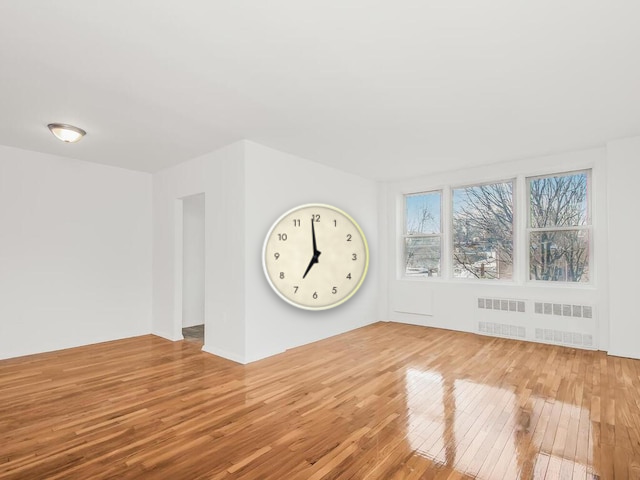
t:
6:59
